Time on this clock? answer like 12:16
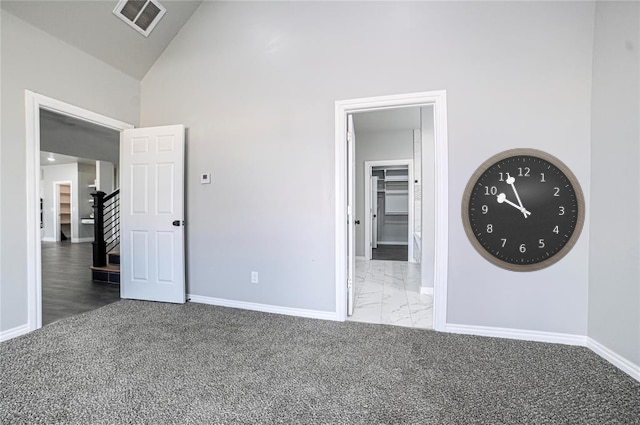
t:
9:56
